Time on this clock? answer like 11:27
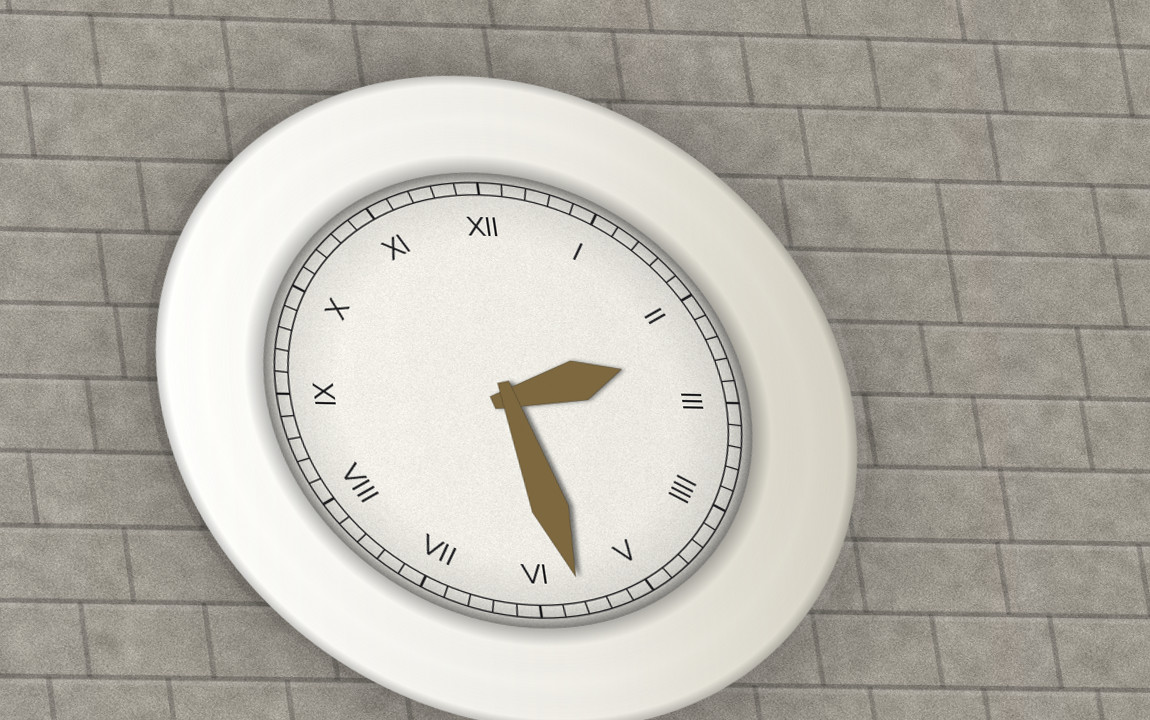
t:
2:28
